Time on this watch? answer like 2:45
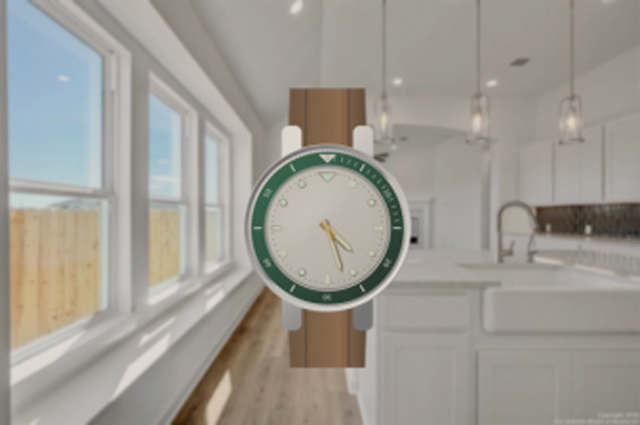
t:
4:27
